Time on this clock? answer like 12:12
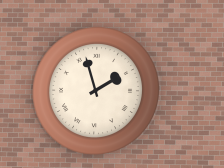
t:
1:57
